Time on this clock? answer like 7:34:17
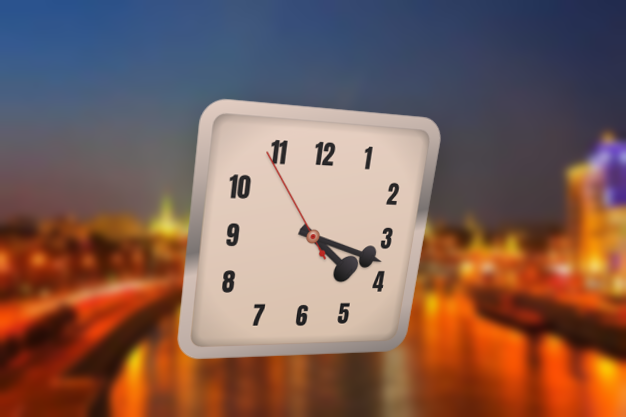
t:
4:17:54
